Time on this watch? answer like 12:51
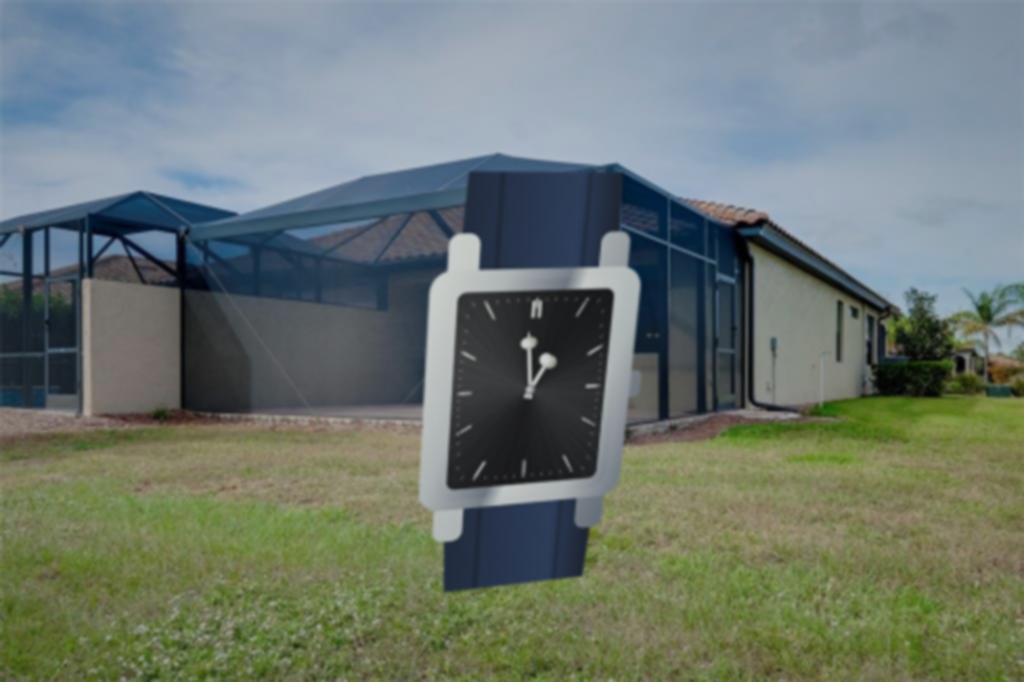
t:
12:59
